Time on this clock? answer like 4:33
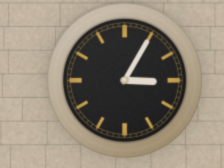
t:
3:05
